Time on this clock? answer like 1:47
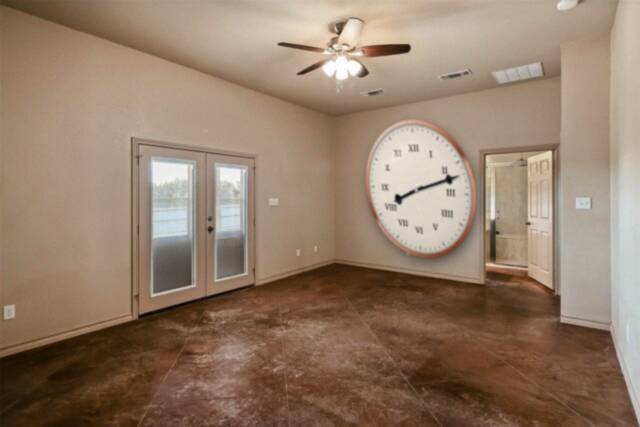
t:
8:12
